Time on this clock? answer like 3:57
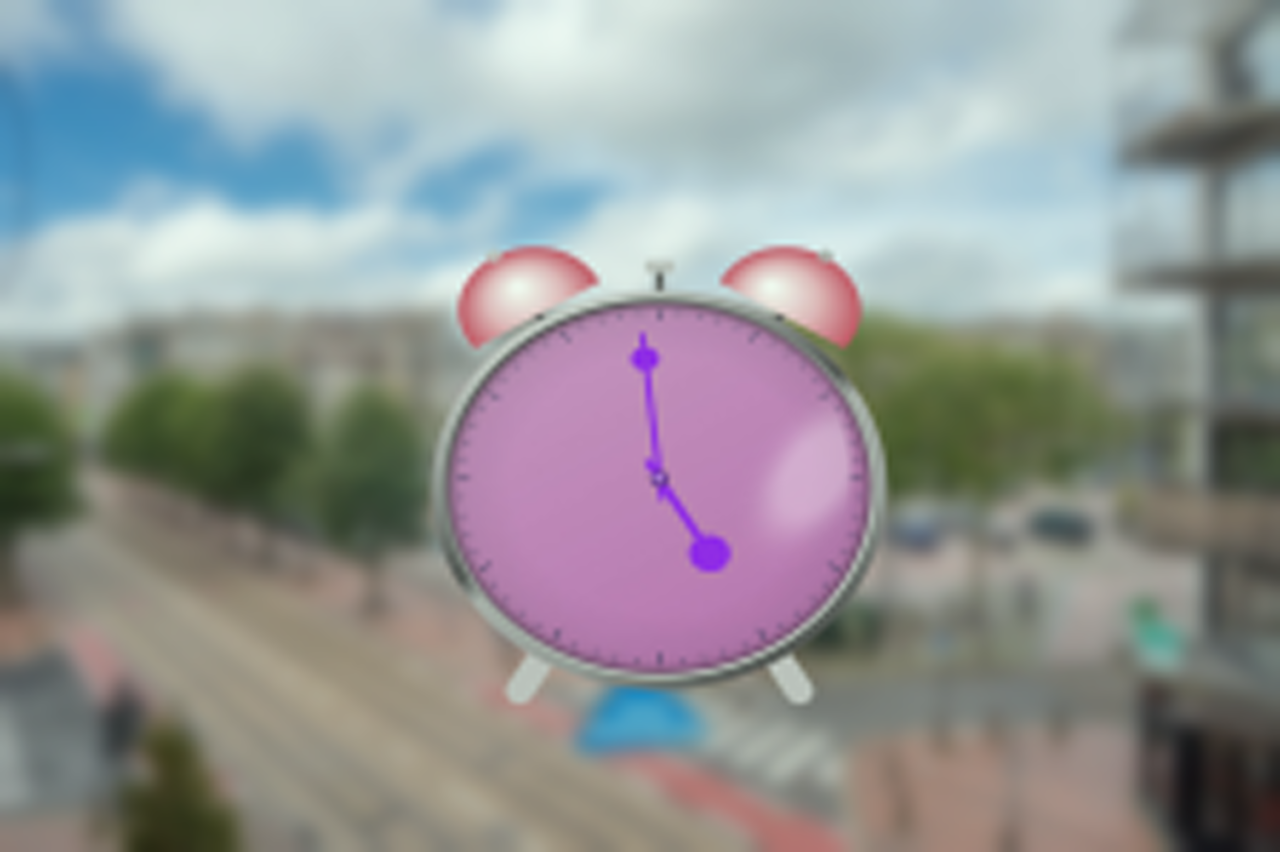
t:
4:59
